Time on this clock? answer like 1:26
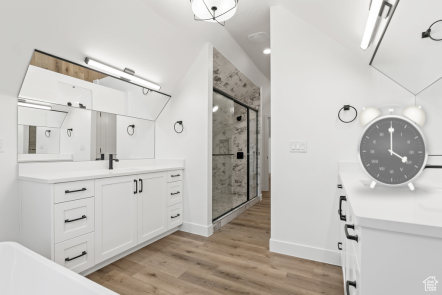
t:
4:00
